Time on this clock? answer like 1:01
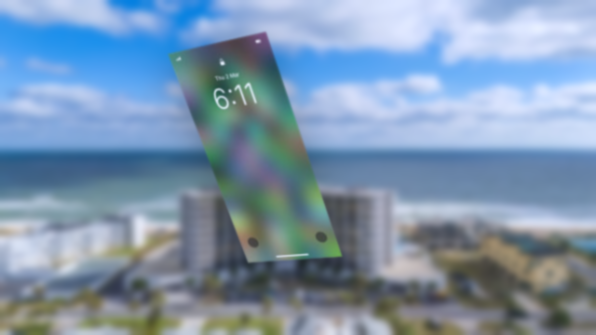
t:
6:11
